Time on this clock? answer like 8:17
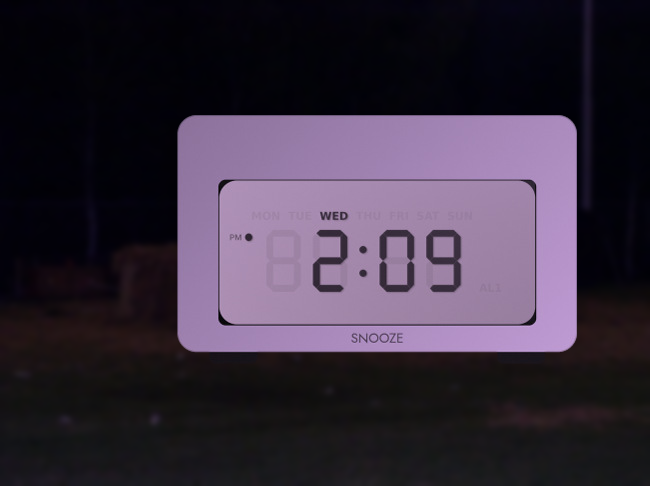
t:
2:09
